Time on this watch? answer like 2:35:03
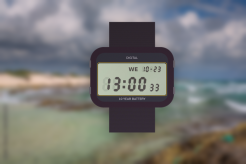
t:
13:00:33
